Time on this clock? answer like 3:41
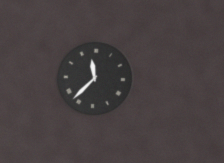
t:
11:37
